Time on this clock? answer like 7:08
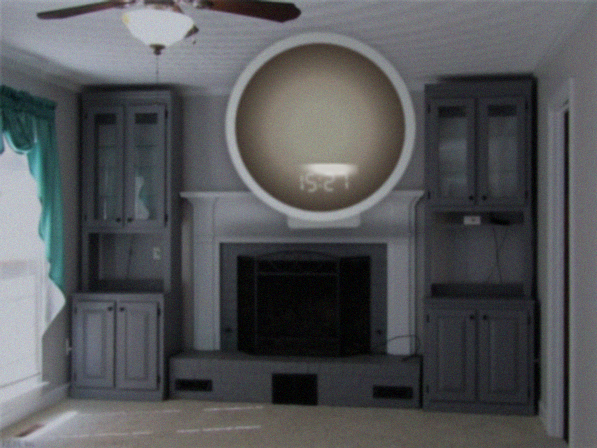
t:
15:27
